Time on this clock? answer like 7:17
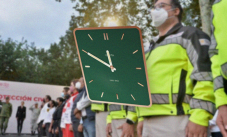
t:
11:50
